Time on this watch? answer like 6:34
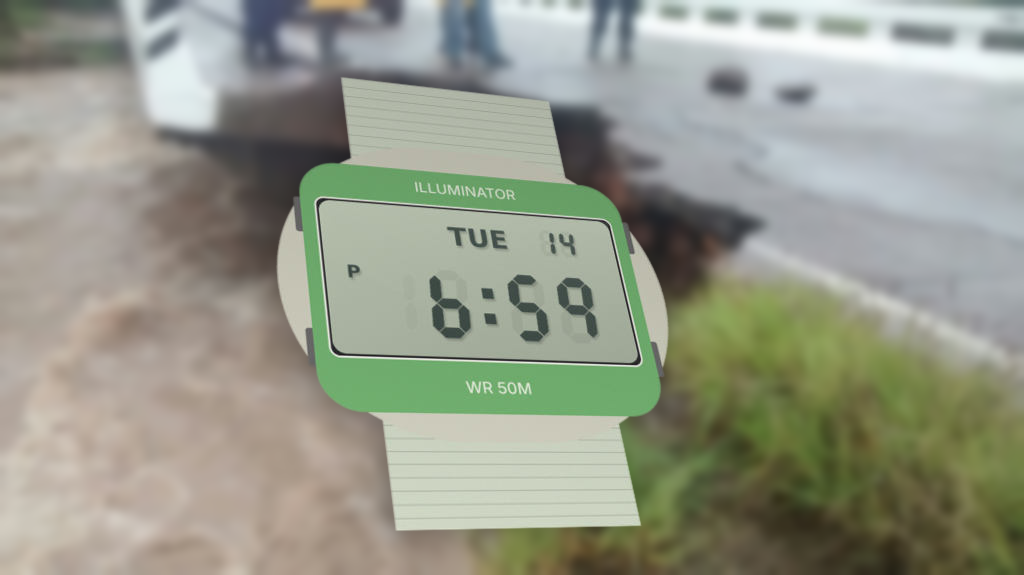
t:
6:59
